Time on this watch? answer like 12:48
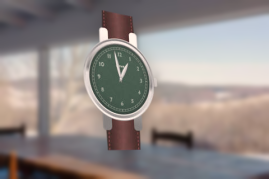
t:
12:58
